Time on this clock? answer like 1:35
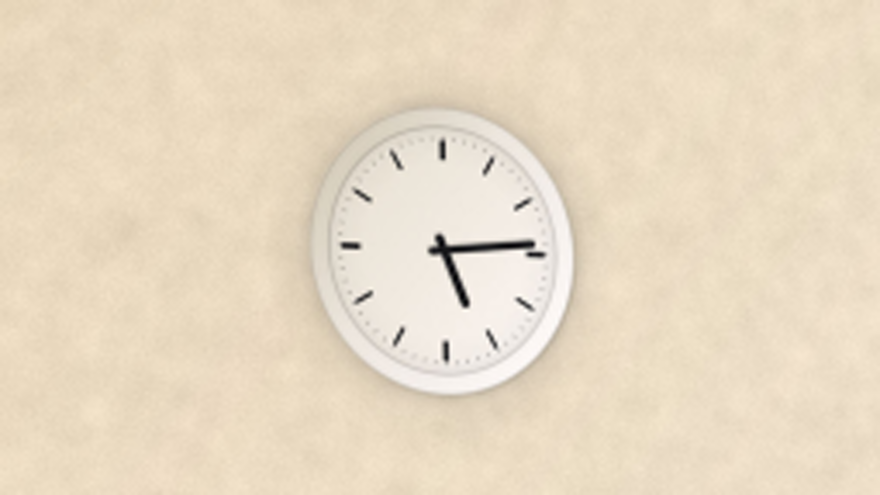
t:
5:14
